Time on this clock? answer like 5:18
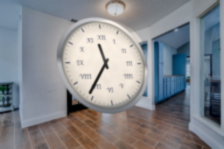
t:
11:36
